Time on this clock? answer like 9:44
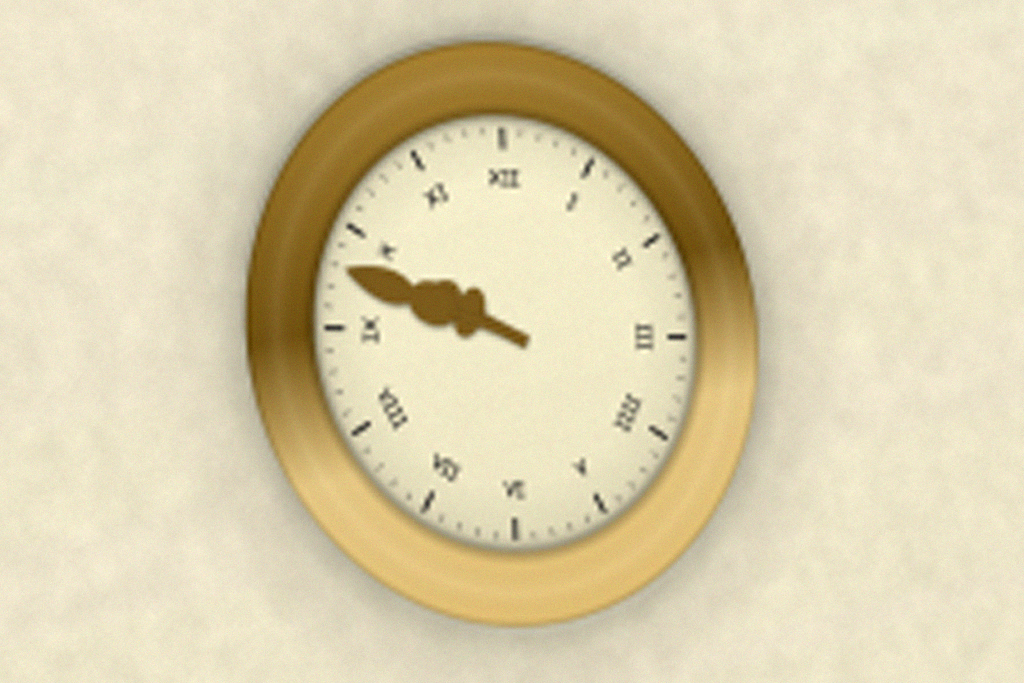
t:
9:48
